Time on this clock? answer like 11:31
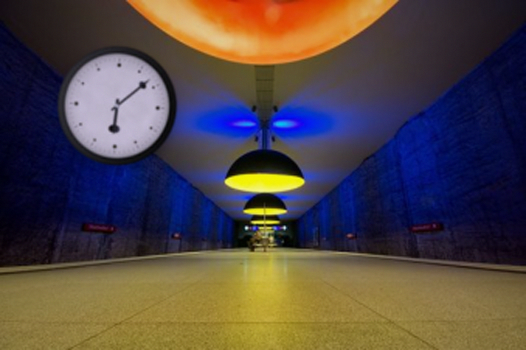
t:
6:08
